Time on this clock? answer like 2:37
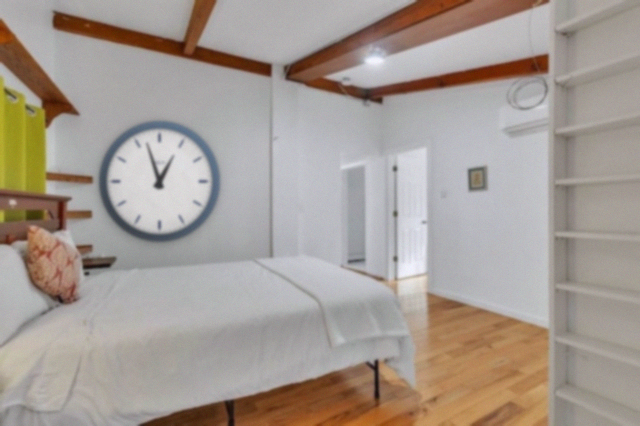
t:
12:57
